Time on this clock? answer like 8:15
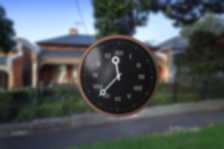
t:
11:37
